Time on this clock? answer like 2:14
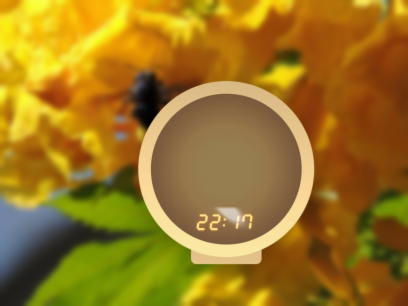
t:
22:17
